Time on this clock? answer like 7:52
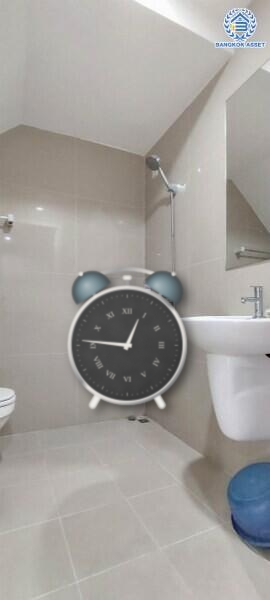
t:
12:46
